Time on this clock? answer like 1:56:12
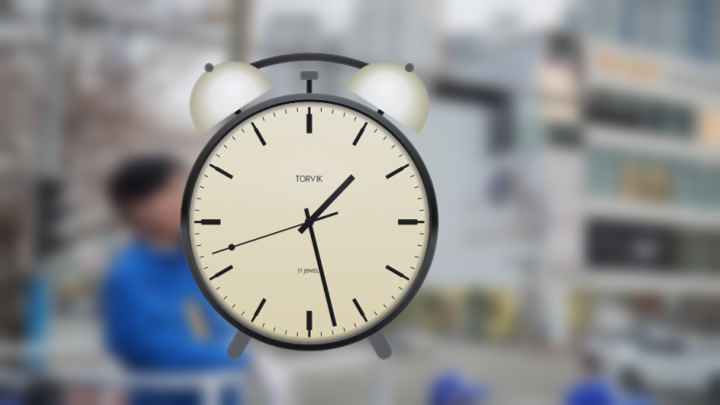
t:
1:27:42
